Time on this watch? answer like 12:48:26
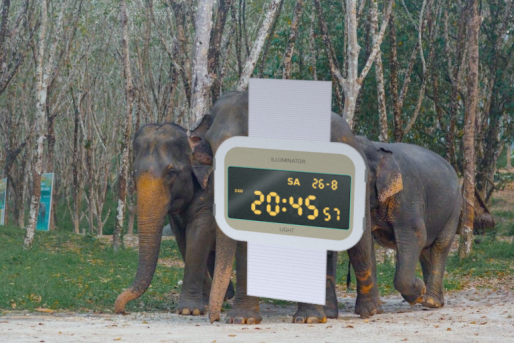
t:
20:45:57
